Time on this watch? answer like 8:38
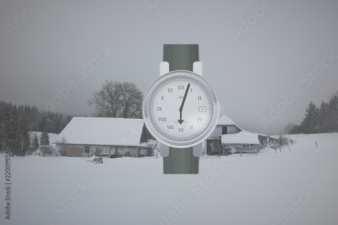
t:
6:03
